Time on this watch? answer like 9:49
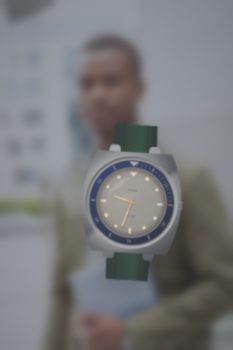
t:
9:33
